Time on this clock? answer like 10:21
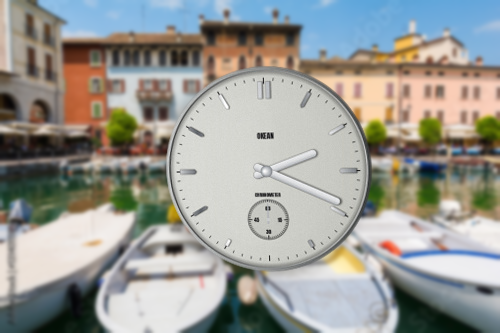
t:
2:19
